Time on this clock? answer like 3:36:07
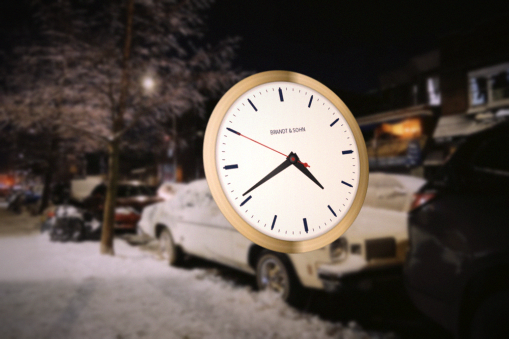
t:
4:40:50
